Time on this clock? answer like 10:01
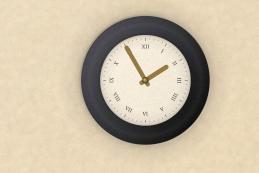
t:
1:55
